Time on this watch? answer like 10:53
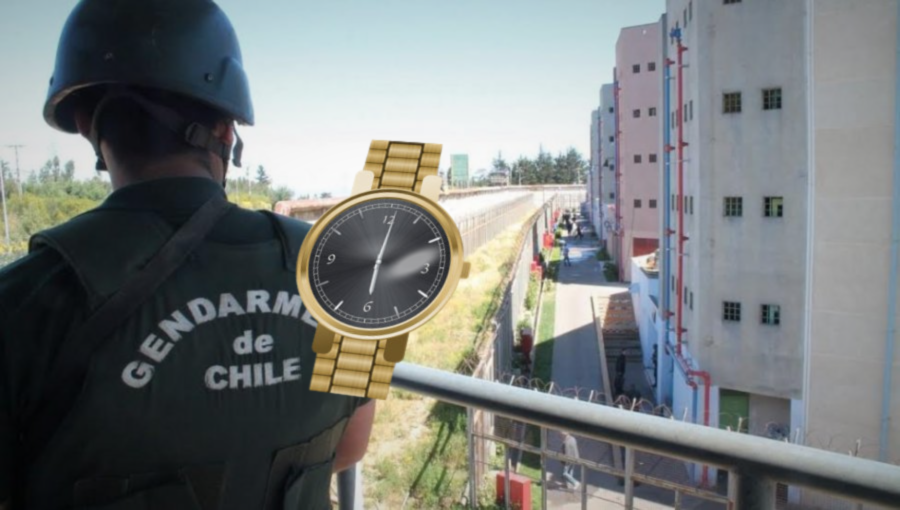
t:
6:01
